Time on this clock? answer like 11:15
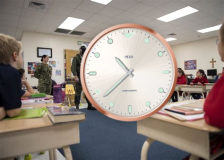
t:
10:38
